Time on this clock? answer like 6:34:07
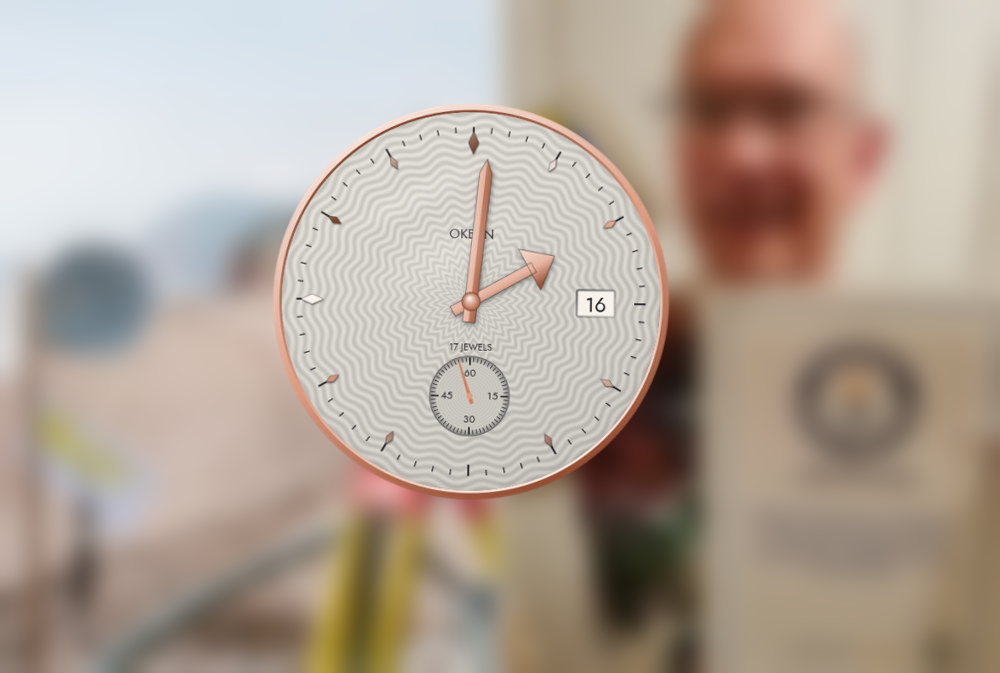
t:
2:00:57
